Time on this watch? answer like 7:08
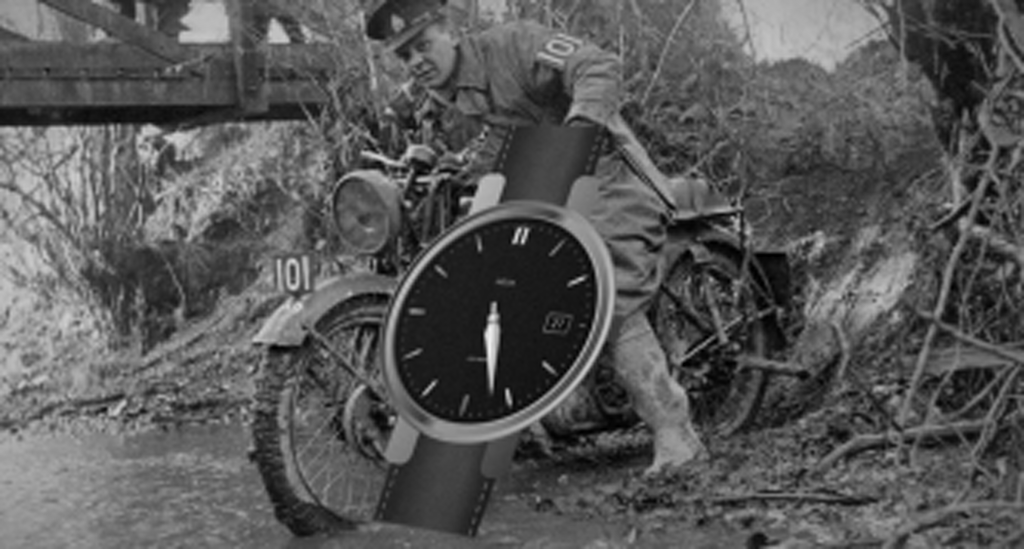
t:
5:27
